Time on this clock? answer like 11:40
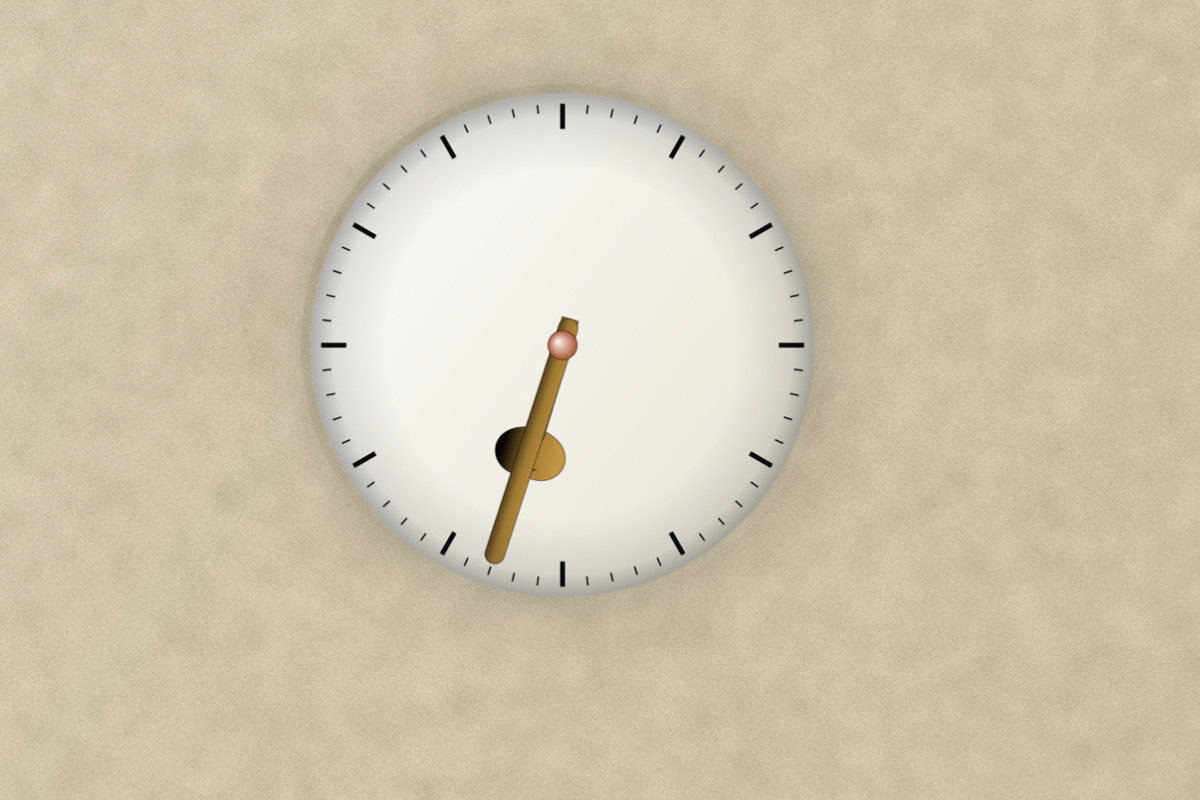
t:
6:33
